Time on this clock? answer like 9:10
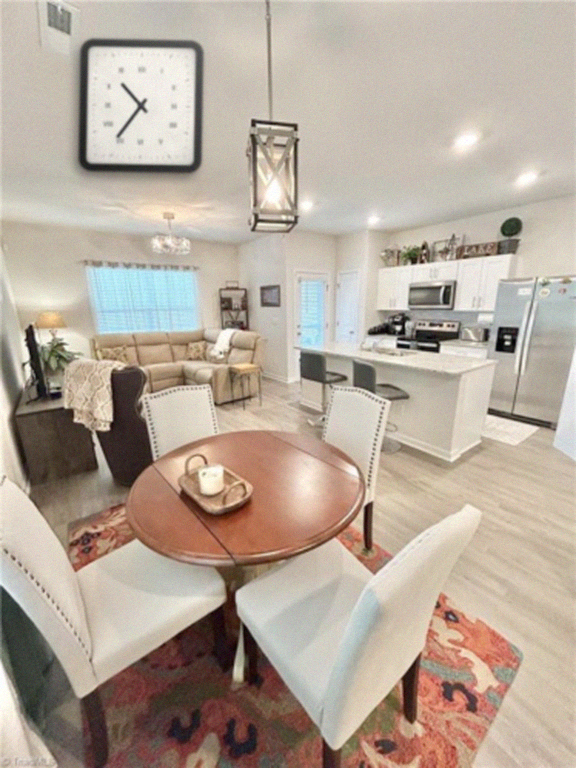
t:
10:36
